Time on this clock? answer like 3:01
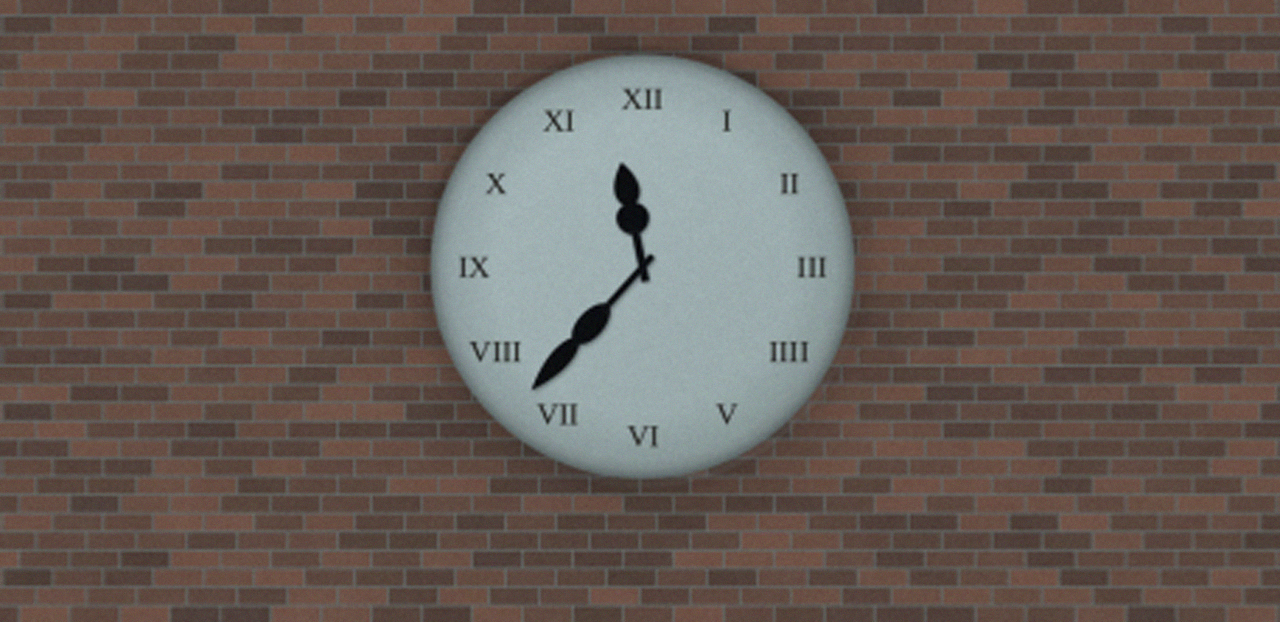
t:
11:37
